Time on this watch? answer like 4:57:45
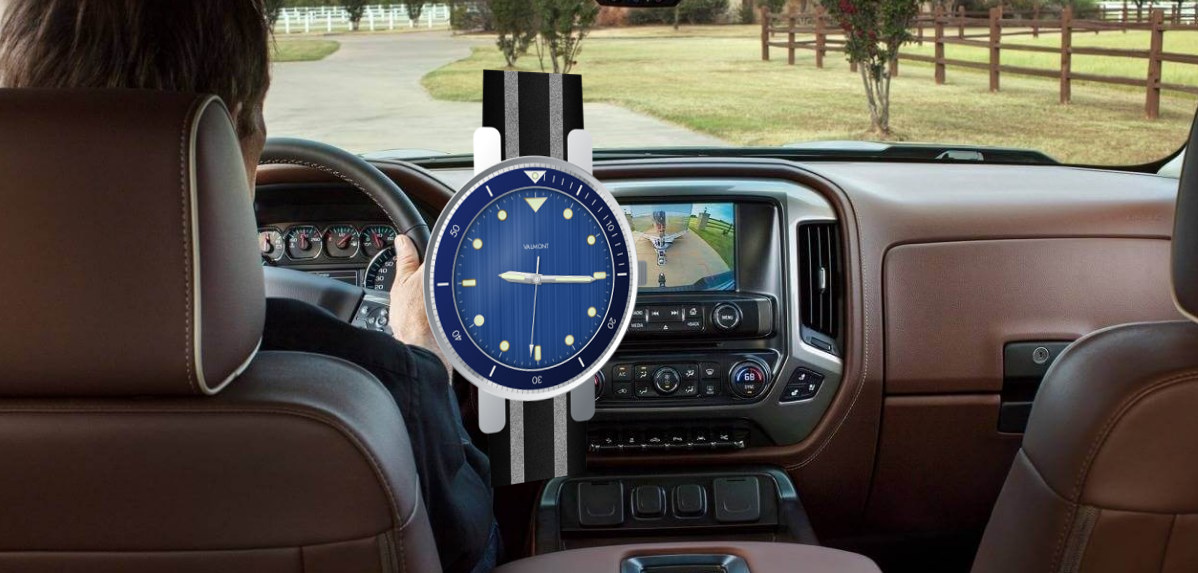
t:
9:15:31
